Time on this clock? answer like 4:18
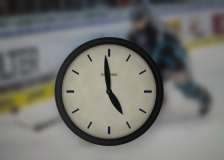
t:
4:59
